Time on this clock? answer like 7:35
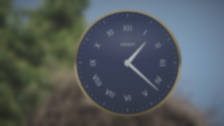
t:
1:22
